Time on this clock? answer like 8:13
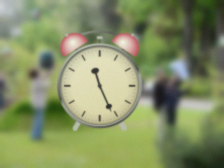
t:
11:26
